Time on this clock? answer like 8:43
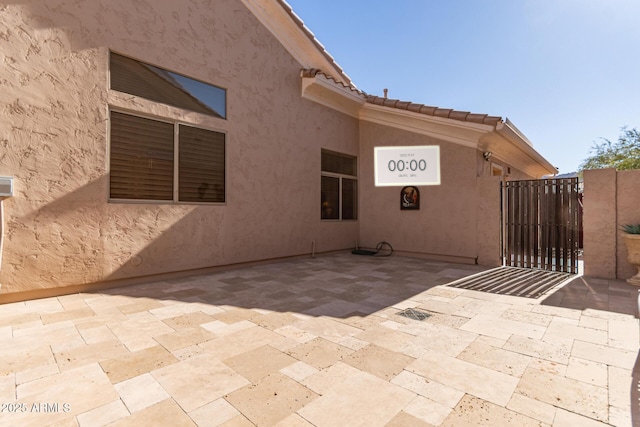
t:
0:00
